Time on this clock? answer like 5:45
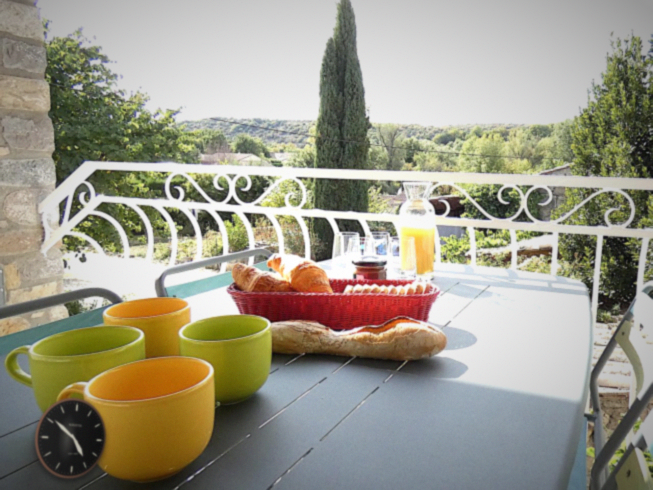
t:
4:51
